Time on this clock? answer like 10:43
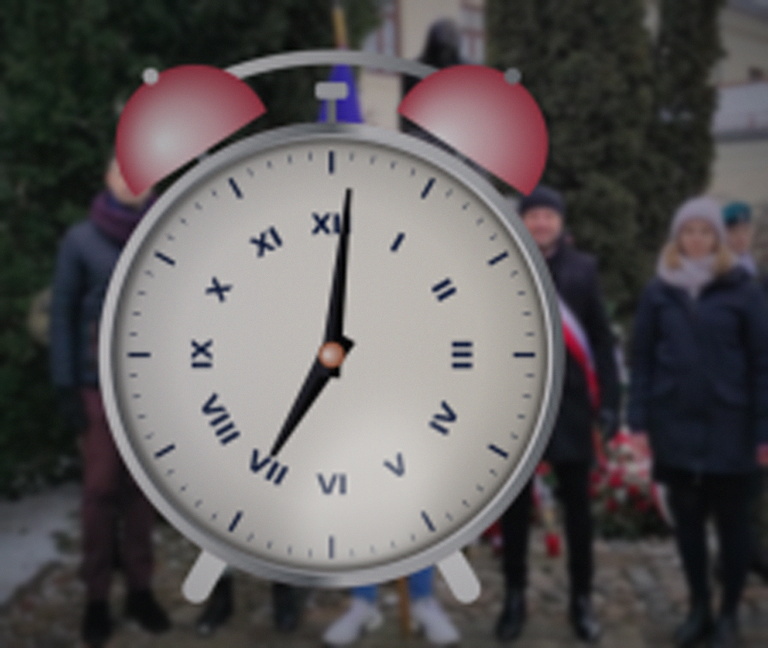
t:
7:01
